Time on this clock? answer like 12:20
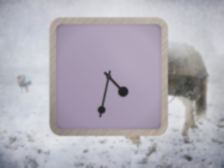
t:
4:32
